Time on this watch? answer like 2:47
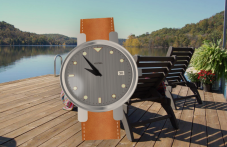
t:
9:54
